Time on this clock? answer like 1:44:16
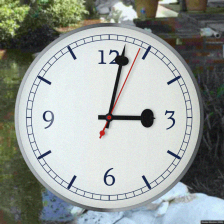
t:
3:02:04
